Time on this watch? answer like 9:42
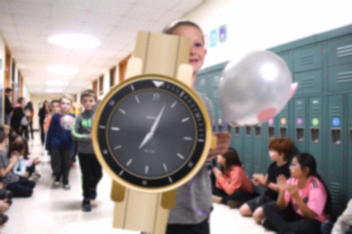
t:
7:03
